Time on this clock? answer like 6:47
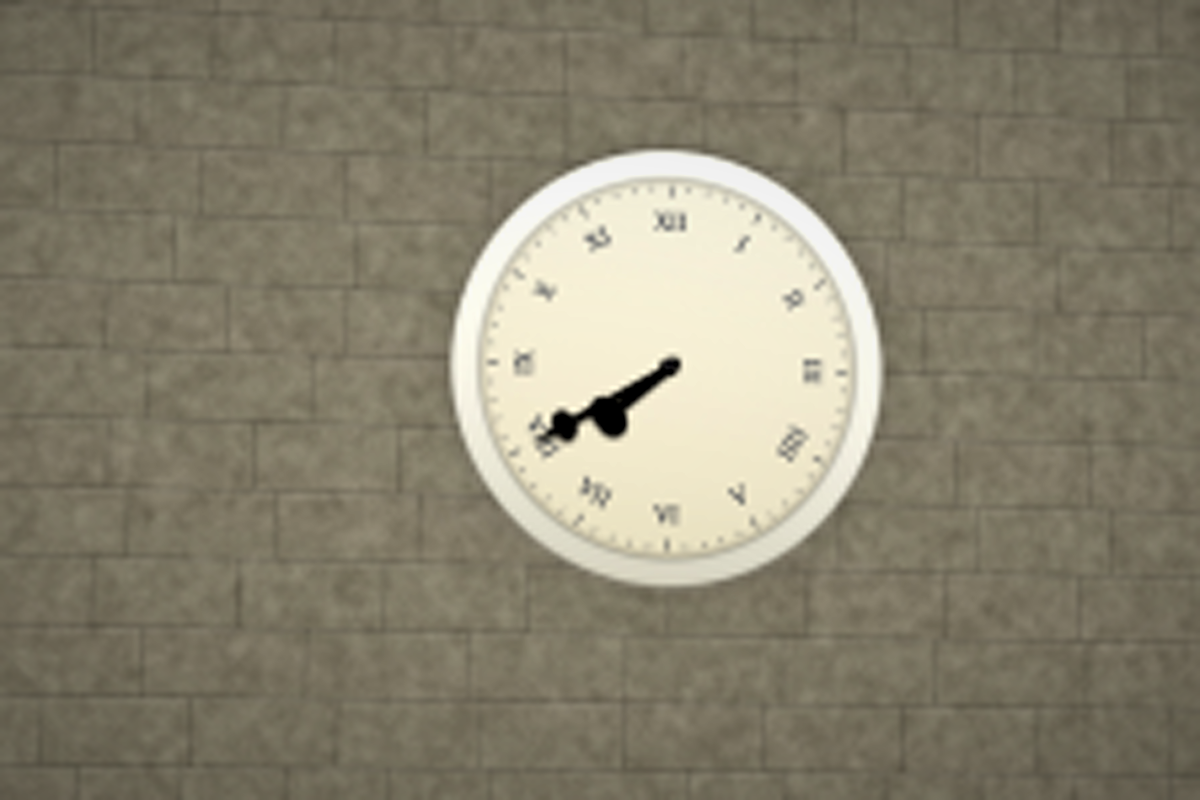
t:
7:40
